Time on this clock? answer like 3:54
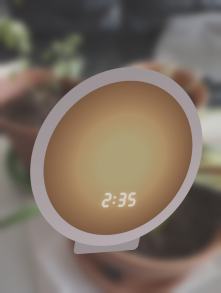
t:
2:35
